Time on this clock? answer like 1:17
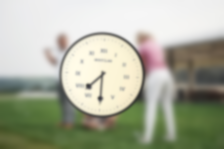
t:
7:30
